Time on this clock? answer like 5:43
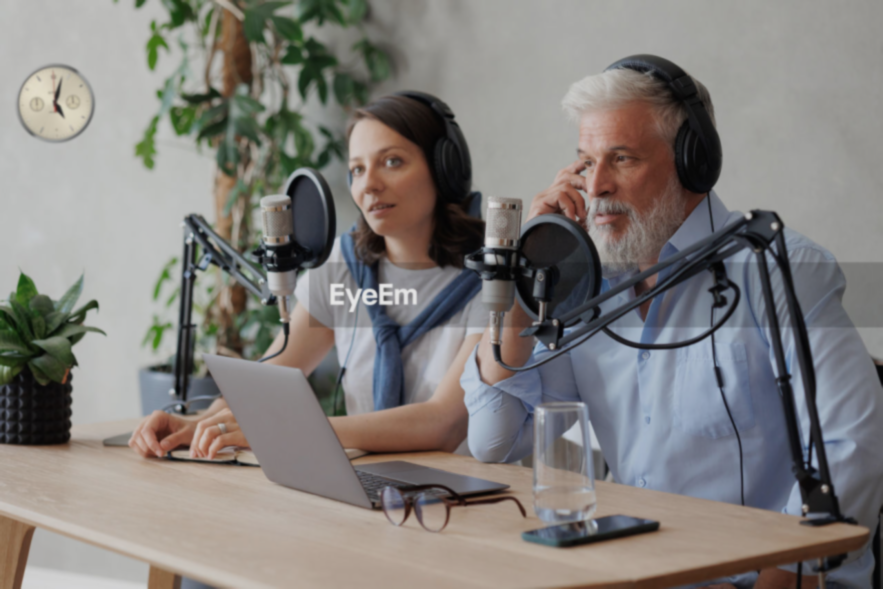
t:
5:03
